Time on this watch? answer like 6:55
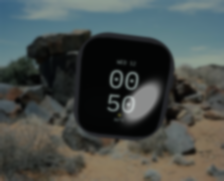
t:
0:50
